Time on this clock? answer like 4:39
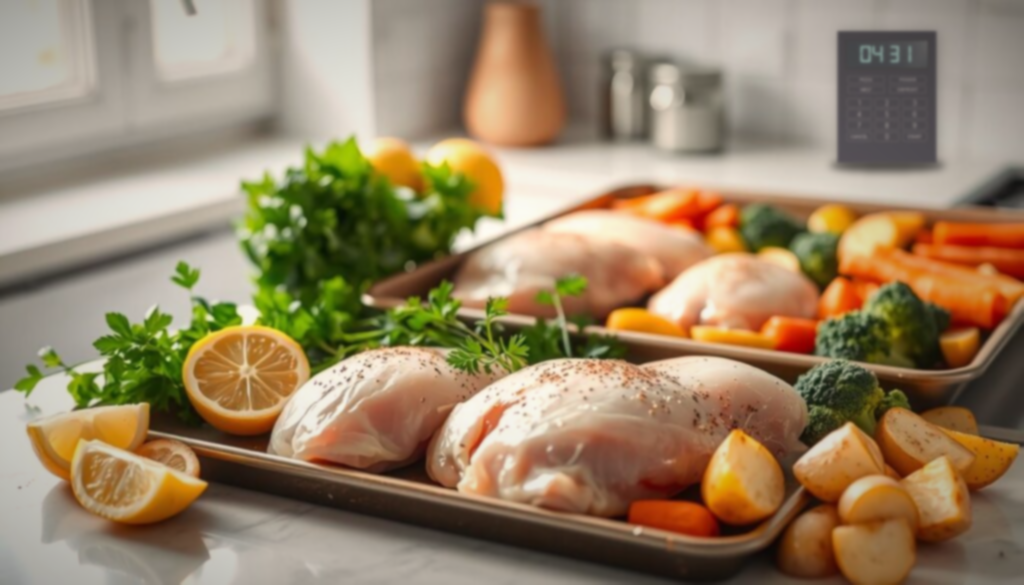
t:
4:31
